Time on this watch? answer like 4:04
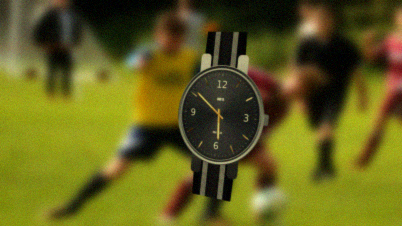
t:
5:51
